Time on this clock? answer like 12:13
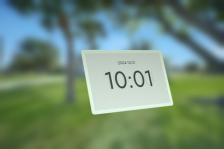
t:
10:01
